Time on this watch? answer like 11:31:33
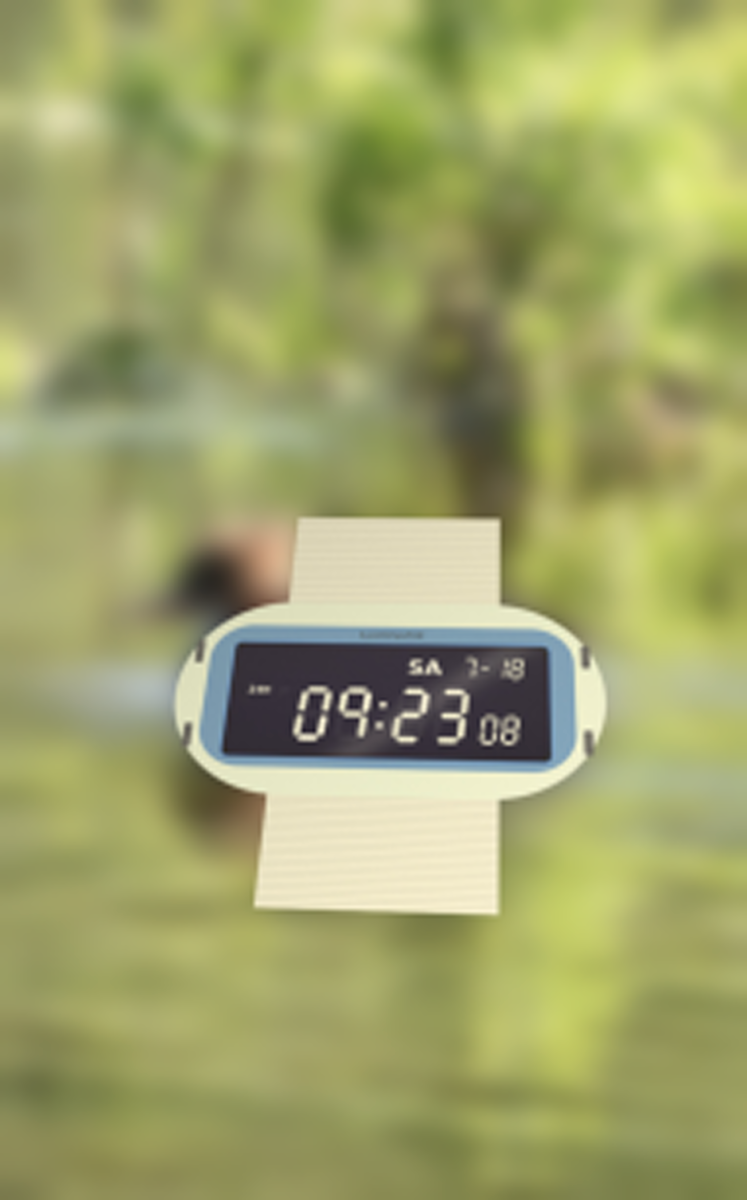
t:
9:23:08
